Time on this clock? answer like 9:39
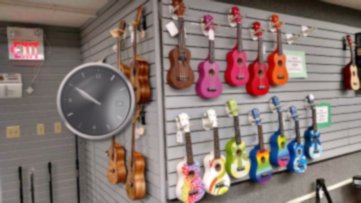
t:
9:50
